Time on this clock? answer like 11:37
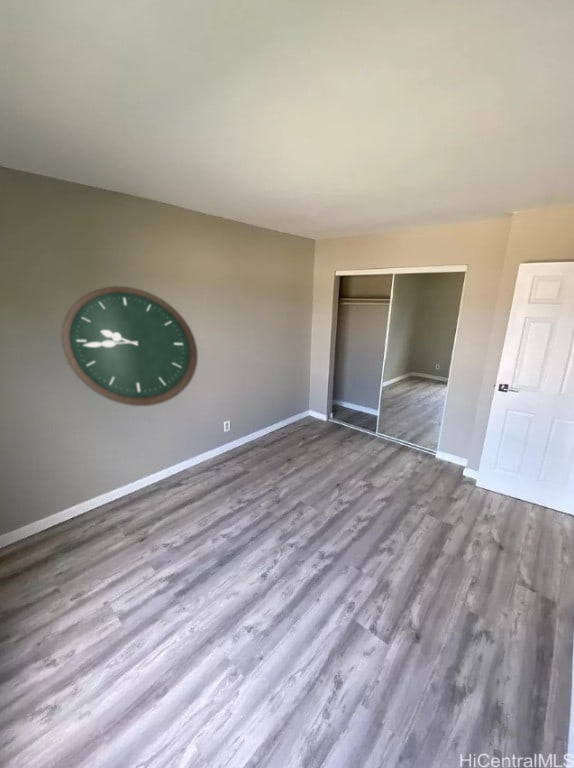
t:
9:44
